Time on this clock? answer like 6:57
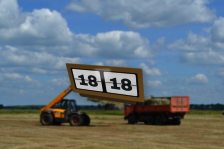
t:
18:18
